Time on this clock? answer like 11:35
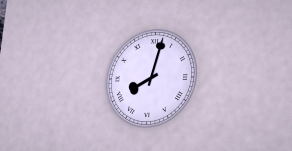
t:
8:02
